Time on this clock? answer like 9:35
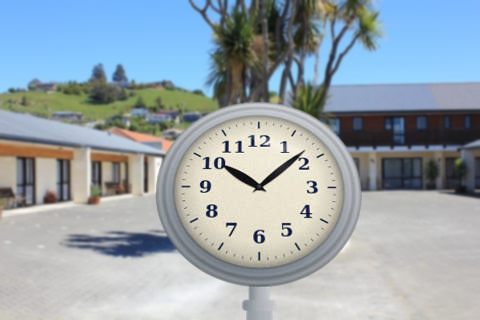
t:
10:08
